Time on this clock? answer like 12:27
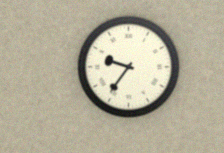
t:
9:36
